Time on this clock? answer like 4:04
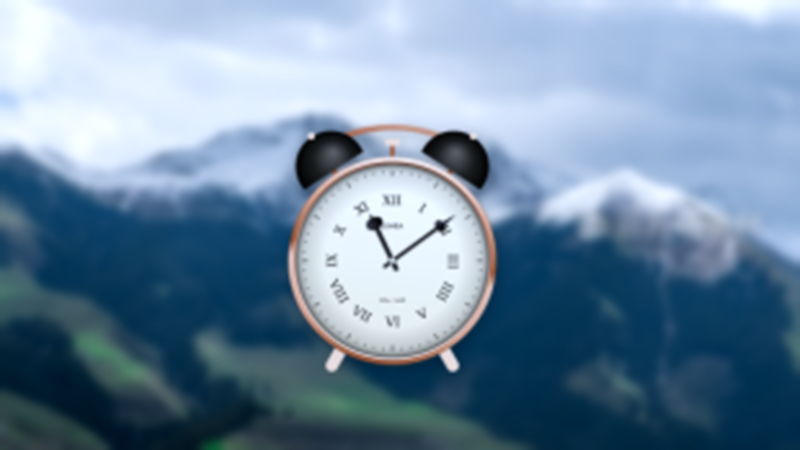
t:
11:09
